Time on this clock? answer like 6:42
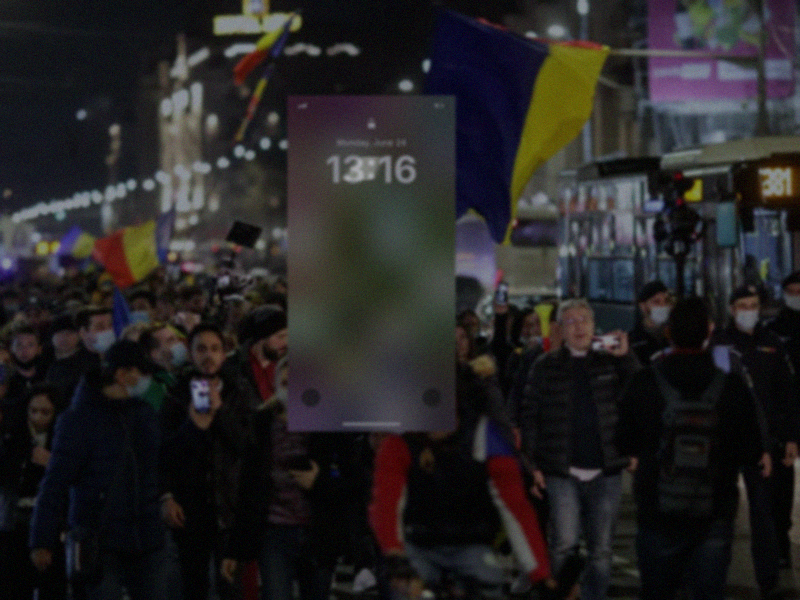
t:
13:16
